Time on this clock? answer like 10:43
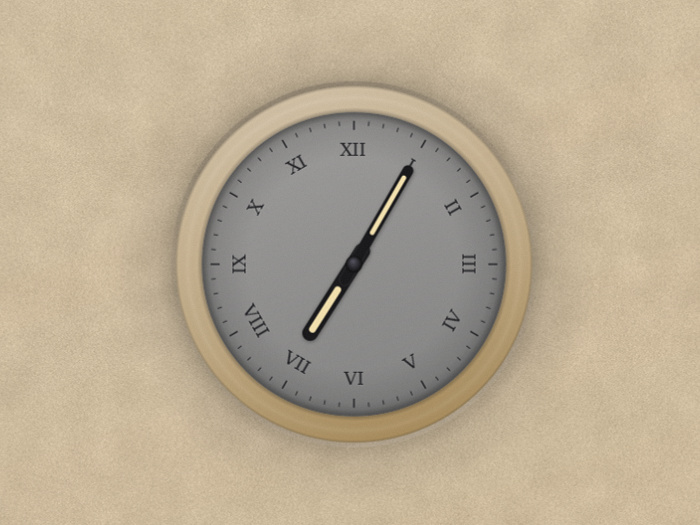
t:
7:05
